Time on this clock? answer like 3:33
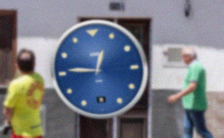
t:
12:46
